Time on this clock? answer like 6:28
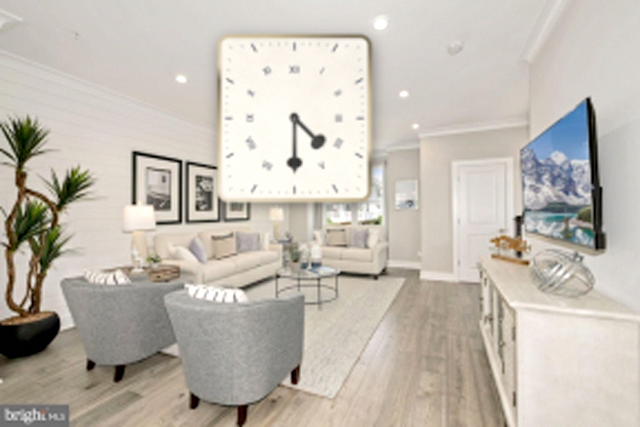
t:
4:30
